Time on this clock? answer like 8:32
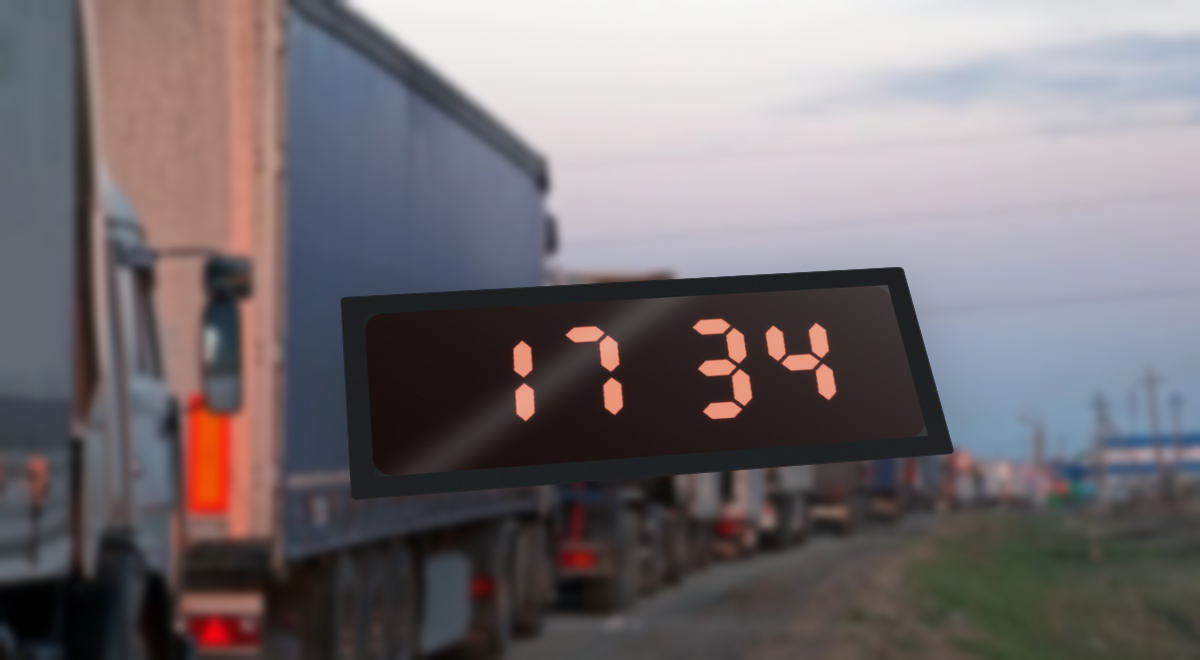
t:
17:34
